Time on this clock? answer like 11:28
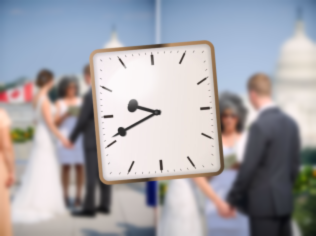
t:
9:41
